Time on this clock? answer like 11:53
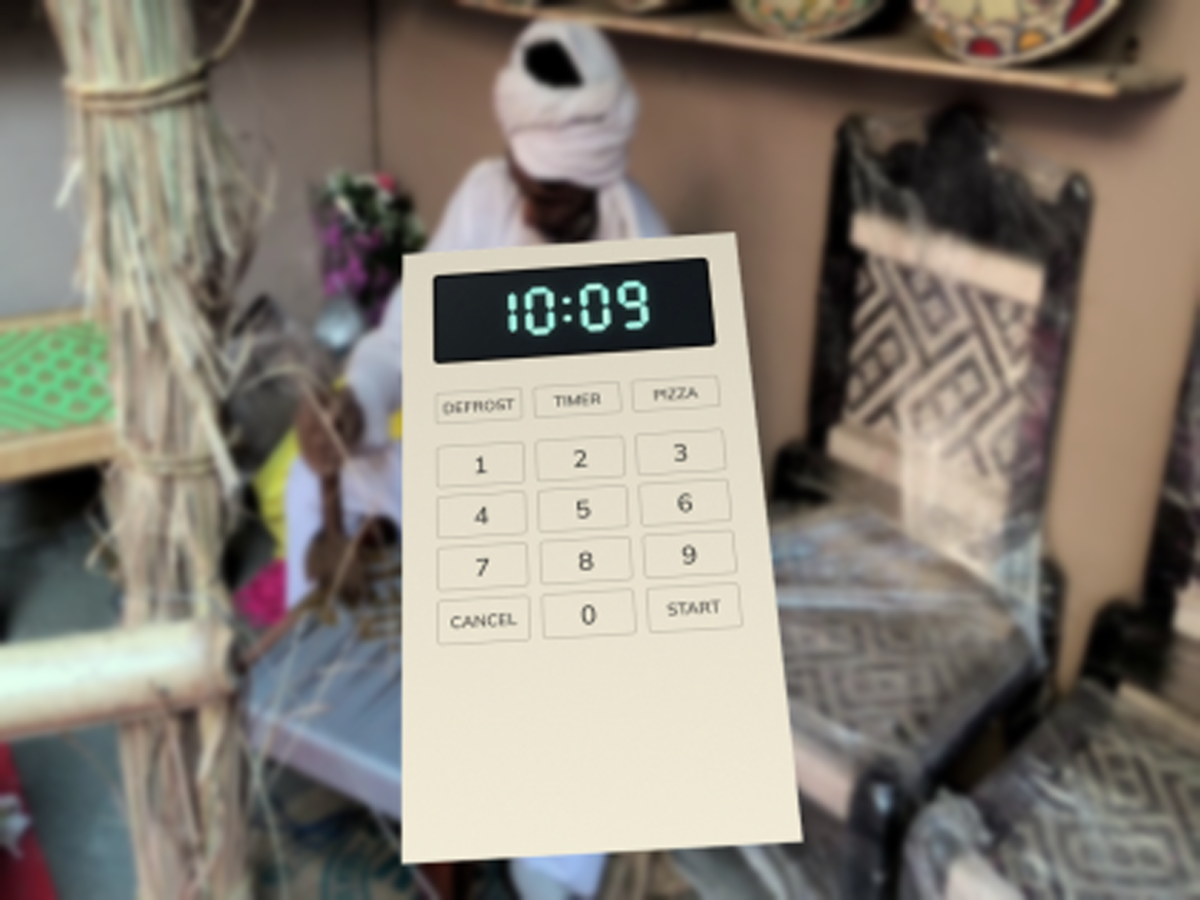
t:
10:09
